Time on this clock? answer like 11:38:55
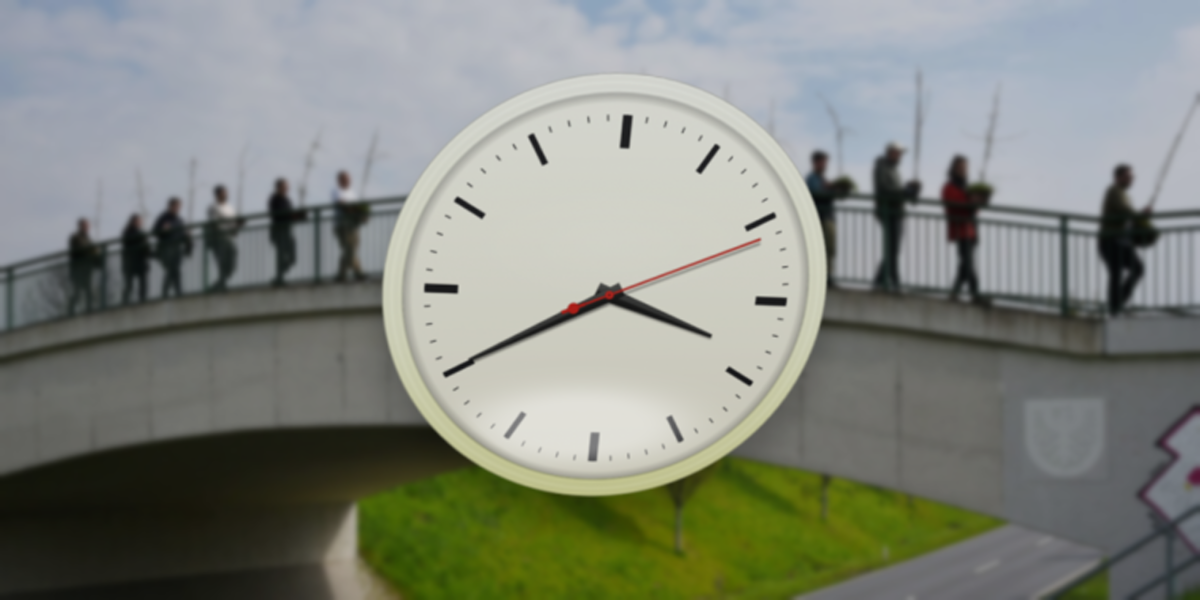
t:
3:40:11
